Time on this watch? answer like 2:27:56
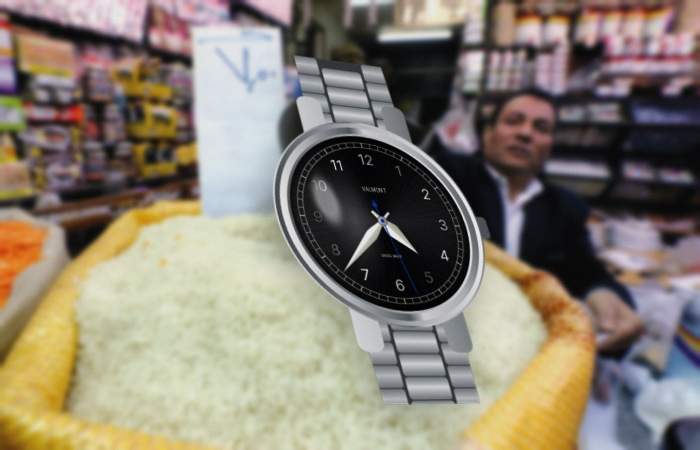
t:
4:37:28
